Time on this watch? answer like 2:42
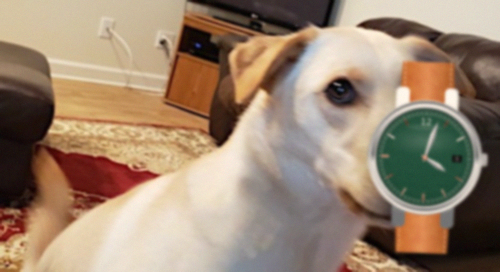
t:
4:03
